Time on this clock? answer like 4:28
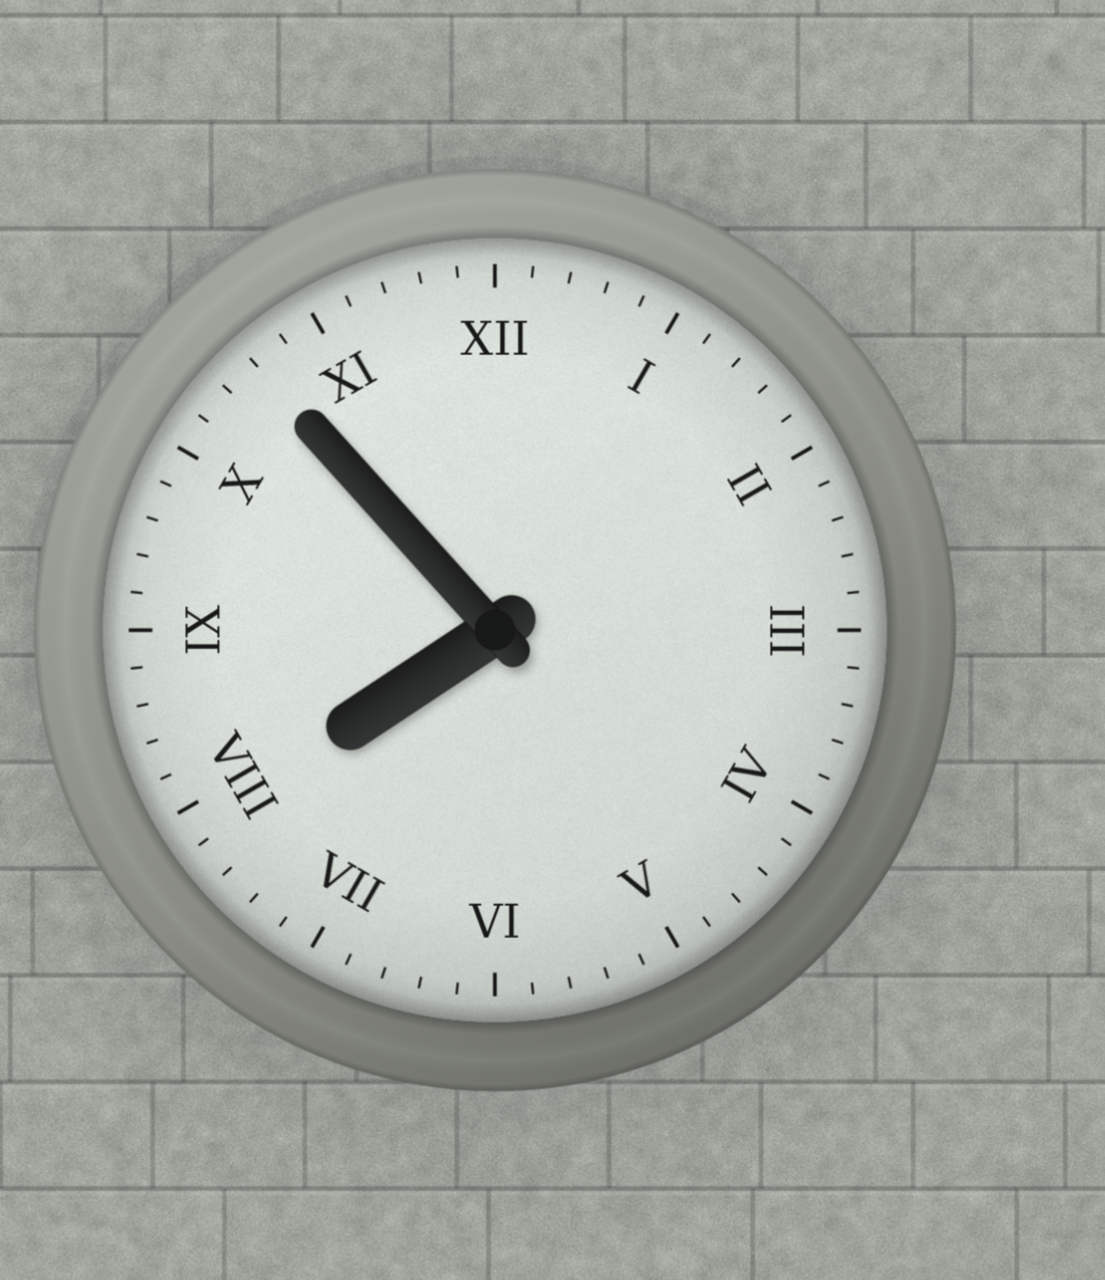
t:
7:53
